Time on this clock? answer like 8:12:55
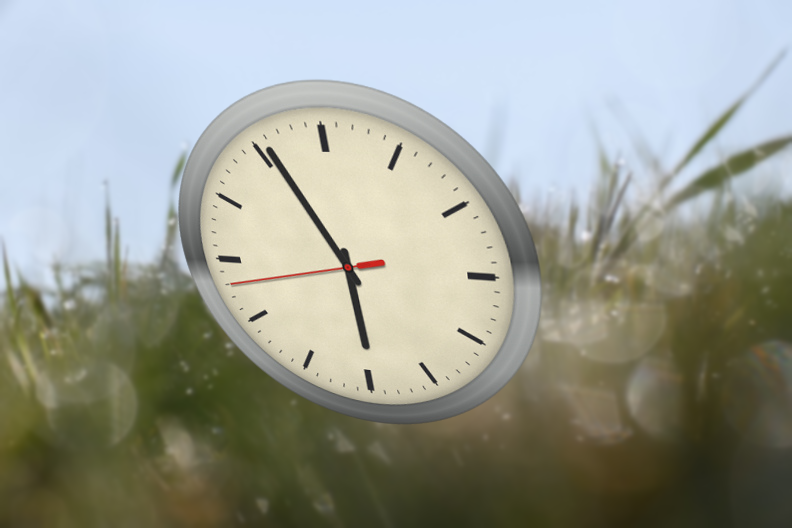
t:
5:55:43
